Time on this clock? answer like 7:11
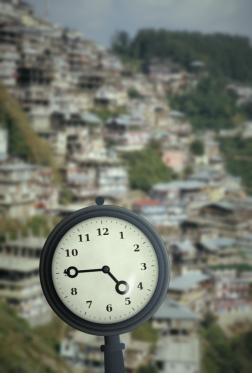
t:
4:45
